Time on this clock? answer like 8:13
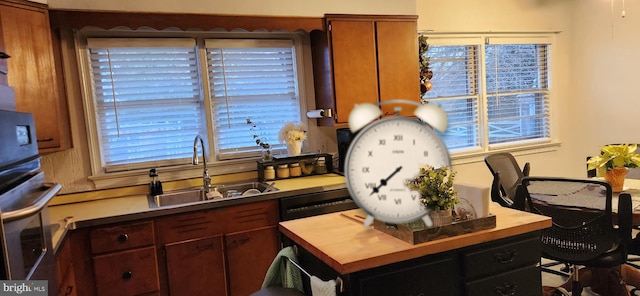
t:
7:38
